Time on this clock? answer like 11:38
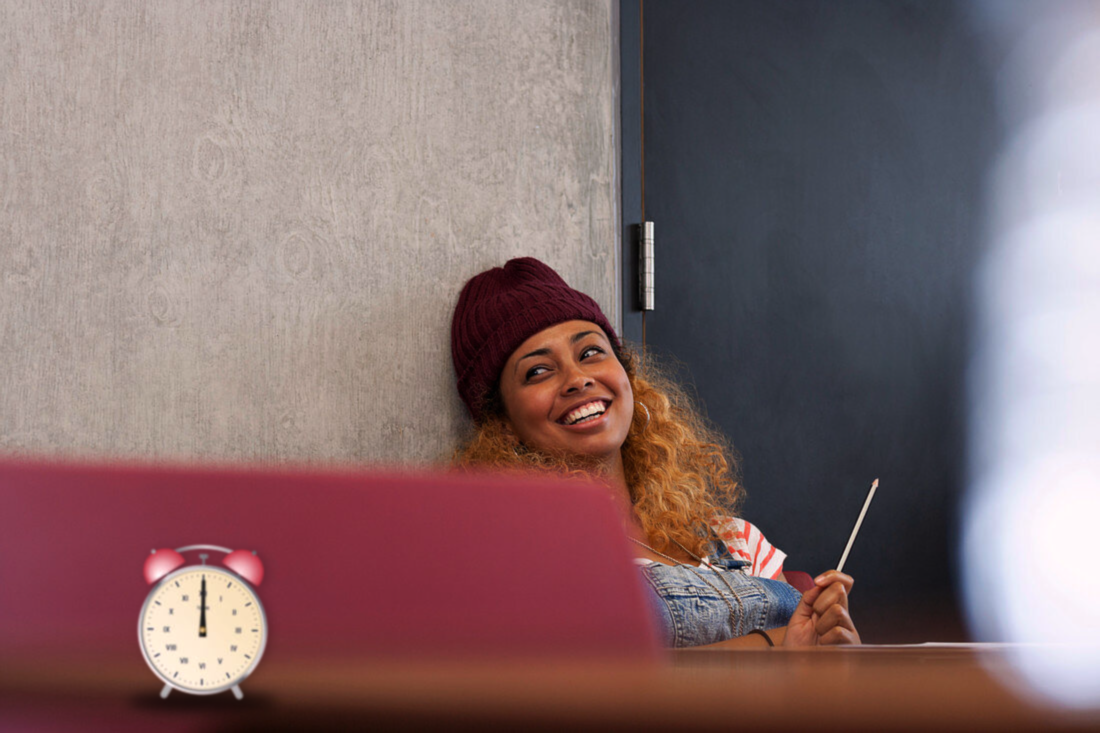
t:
12:00
